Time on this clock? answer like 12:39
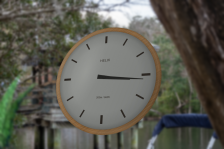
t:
3:16
